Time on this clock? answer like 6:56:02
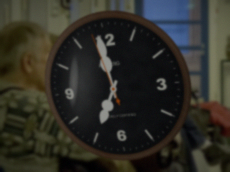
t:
6:58:58
